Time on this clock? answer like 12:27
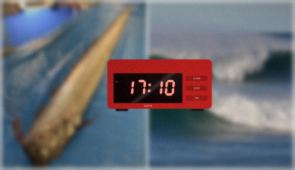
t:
17:10
